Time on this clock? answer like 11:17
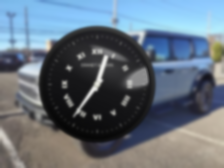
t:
12:36
